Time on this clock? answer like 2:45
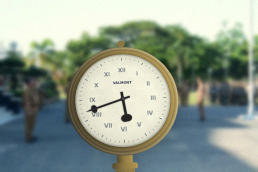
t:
5:42
